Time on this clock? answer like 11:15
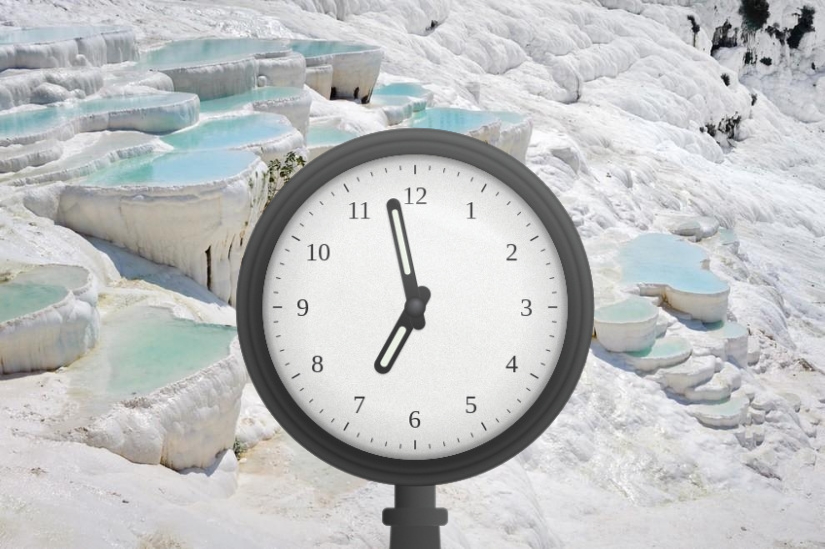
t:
6:58
